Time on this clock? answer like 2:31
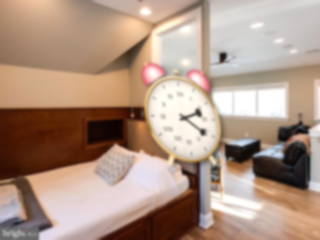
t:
2:21
